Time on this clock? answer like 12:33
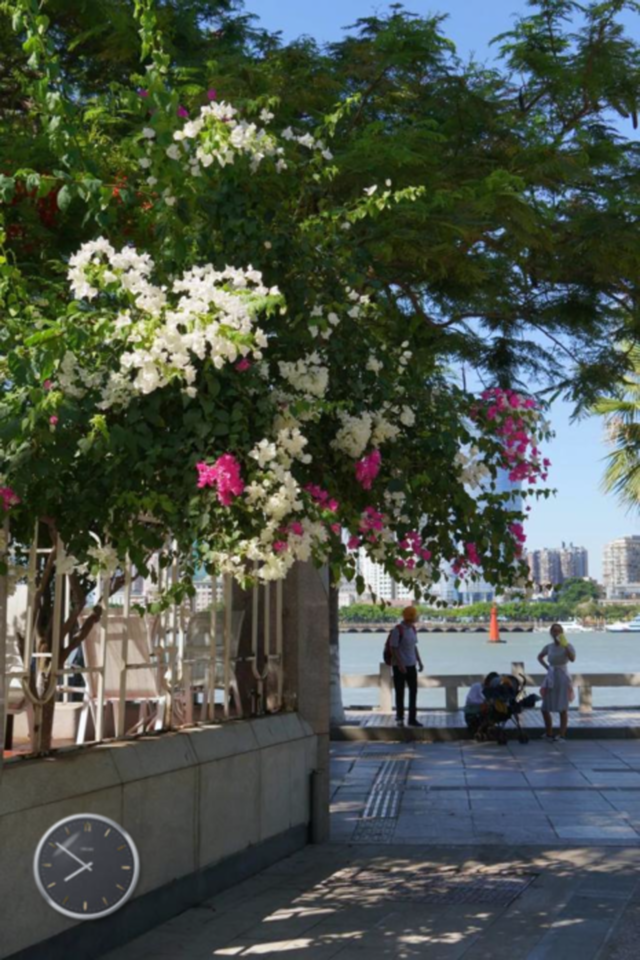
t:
7:51
